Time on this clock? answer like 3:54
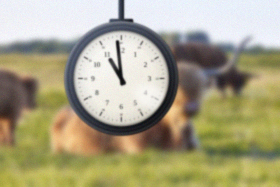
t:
10:59
